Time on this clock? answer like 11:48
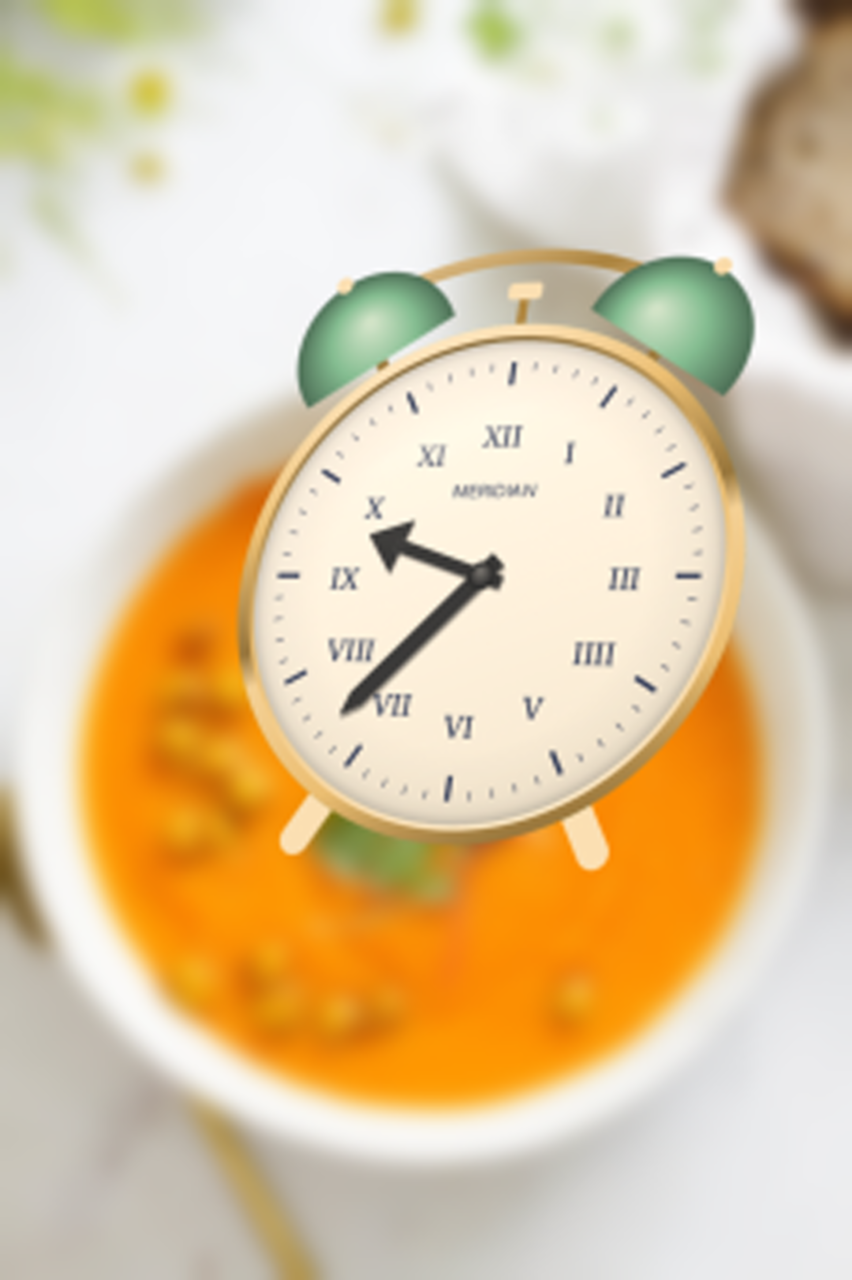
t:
9:37
